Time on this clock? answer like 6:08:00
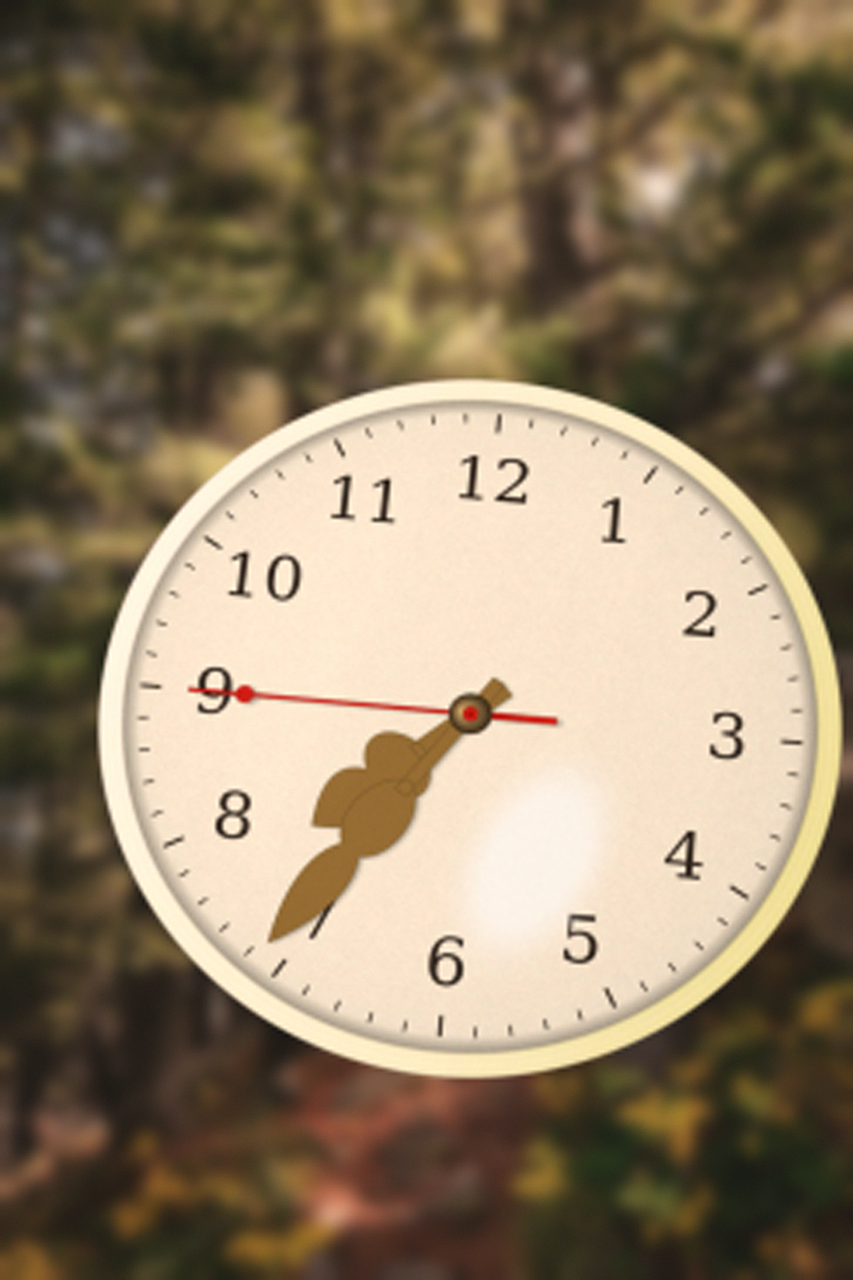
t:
7:35:45
